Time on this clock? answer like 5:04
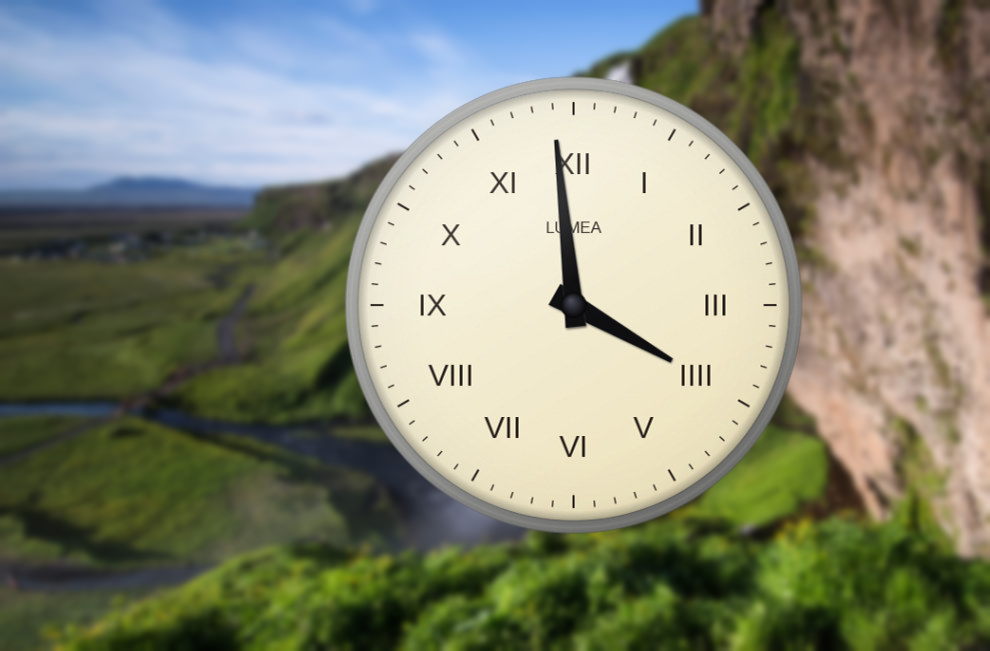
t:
3:59
